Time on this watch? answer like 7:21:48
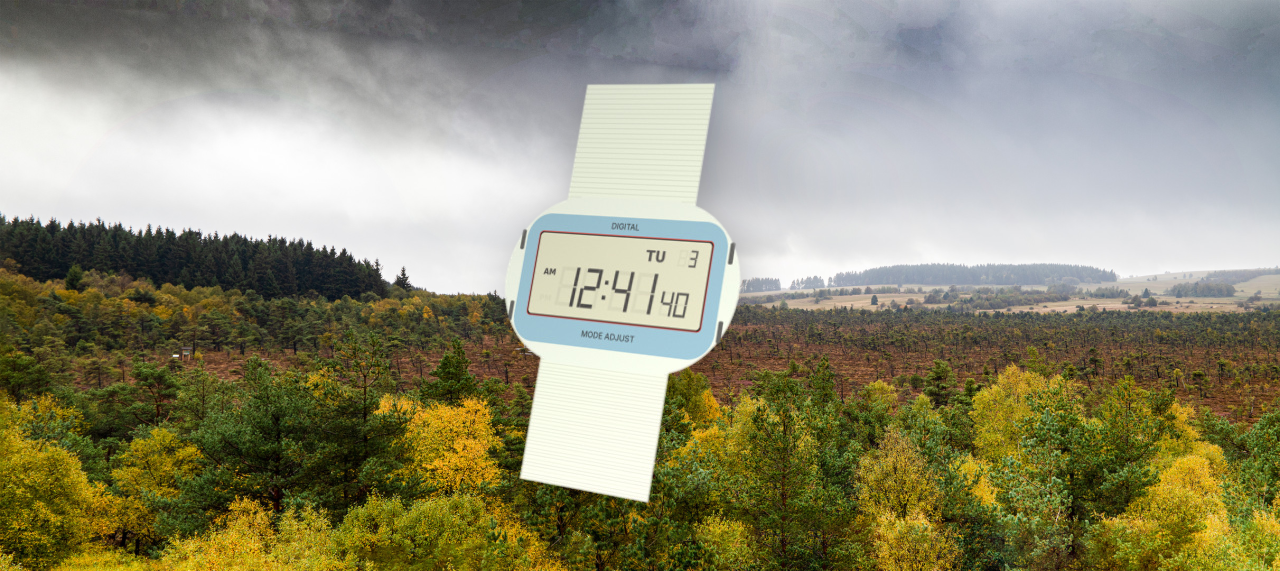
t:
12:41:40
